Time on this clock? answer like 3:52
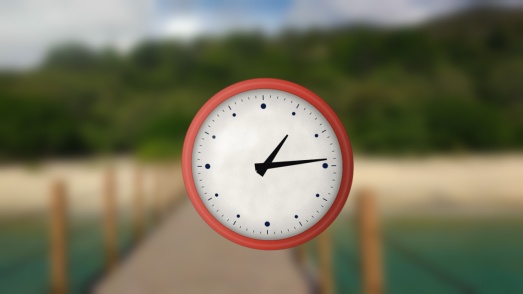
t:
1:14
